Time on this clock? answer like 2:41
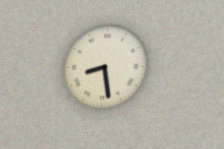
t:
8:28
